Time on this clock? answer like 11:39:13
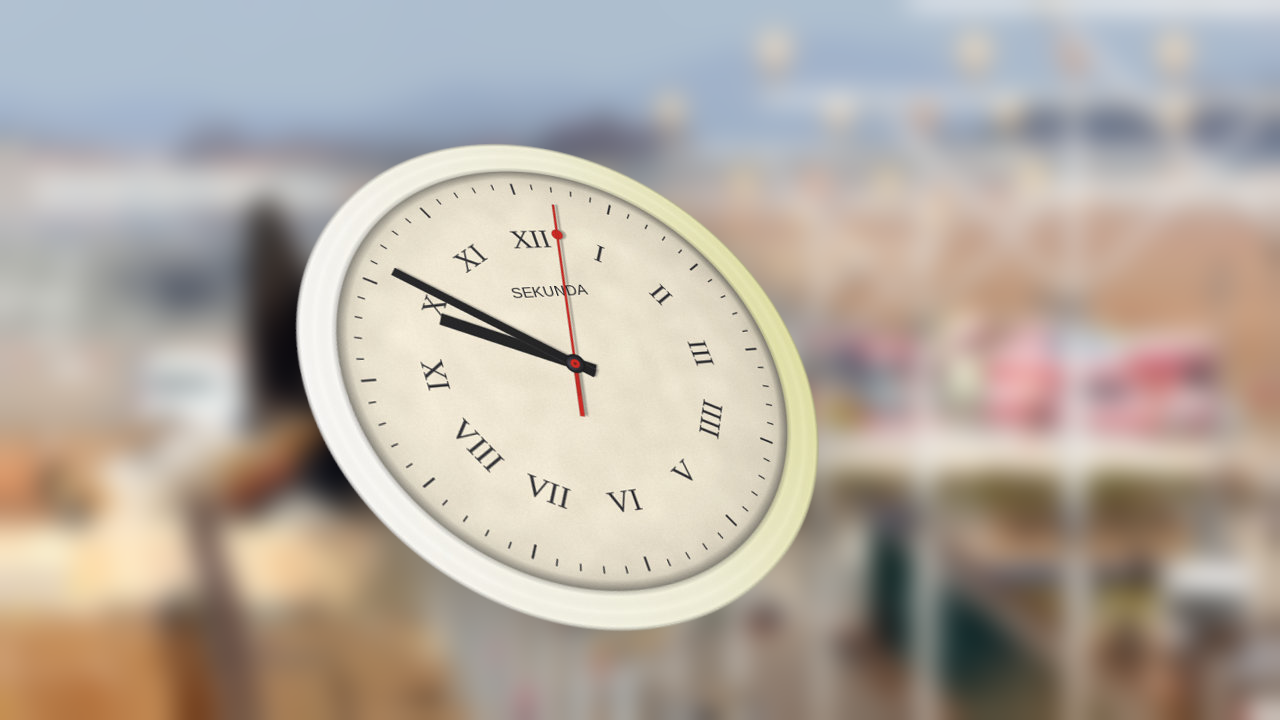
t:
9:51:02
